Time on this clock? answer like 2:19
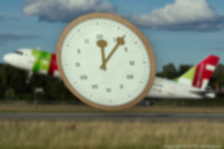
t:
12:07
